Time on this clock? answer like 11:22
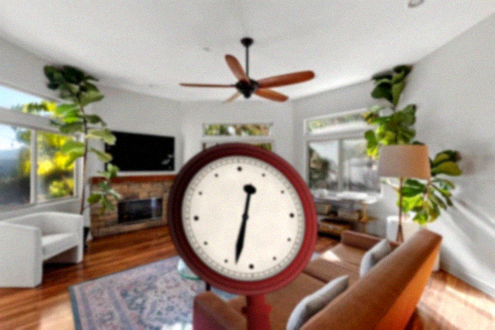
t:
12:33
